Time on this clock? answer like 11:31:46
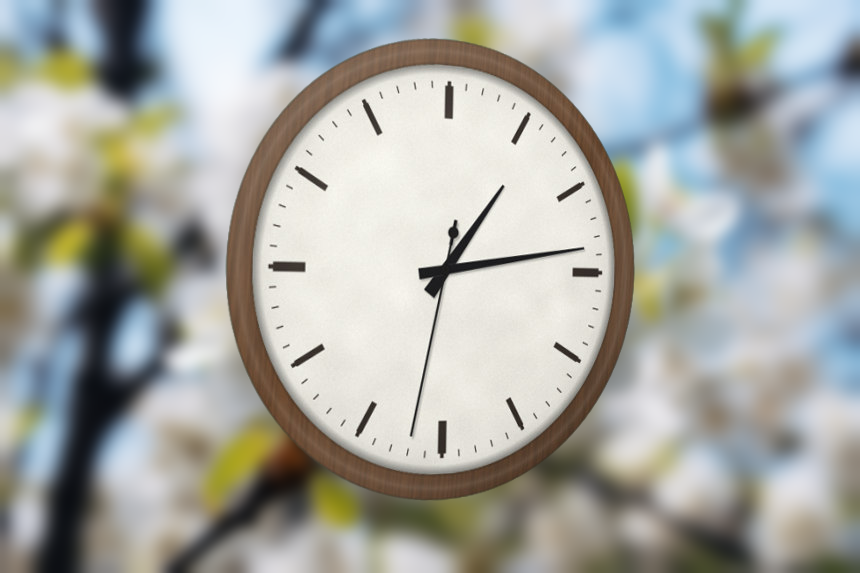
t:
1:13:32
